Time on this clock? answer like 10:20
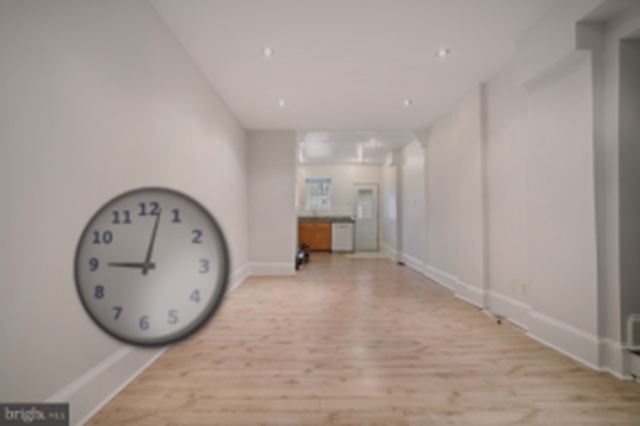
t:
9:02
